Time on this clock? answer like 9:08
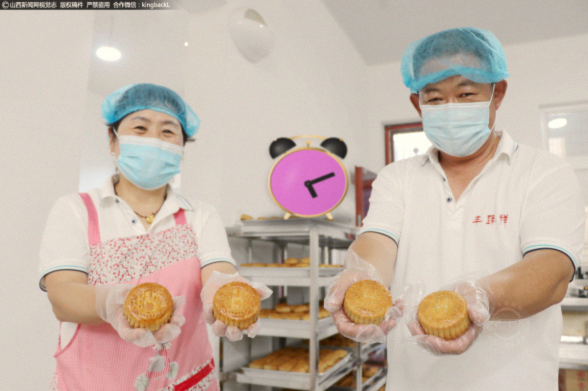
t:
5:11
